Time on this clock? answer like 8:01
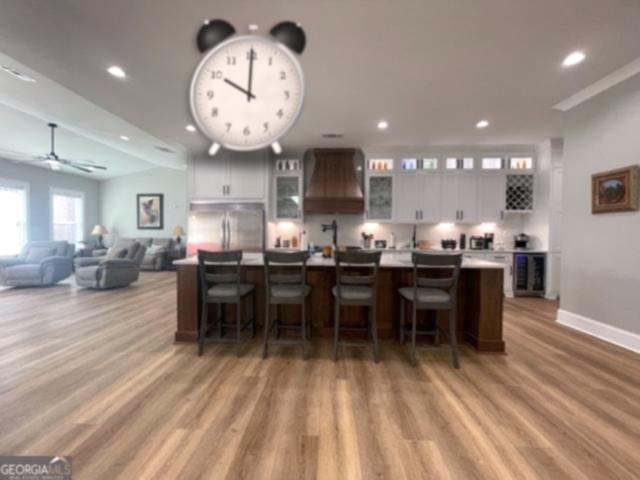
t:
10:00
